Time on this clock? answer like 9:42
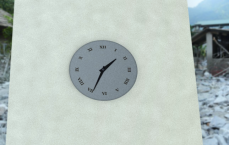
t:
1:34
